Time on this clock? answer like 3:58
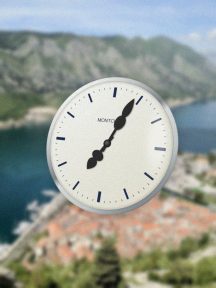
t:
7:04
